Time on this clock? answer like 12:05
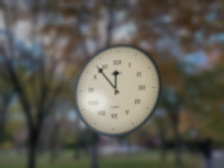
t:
11:53
